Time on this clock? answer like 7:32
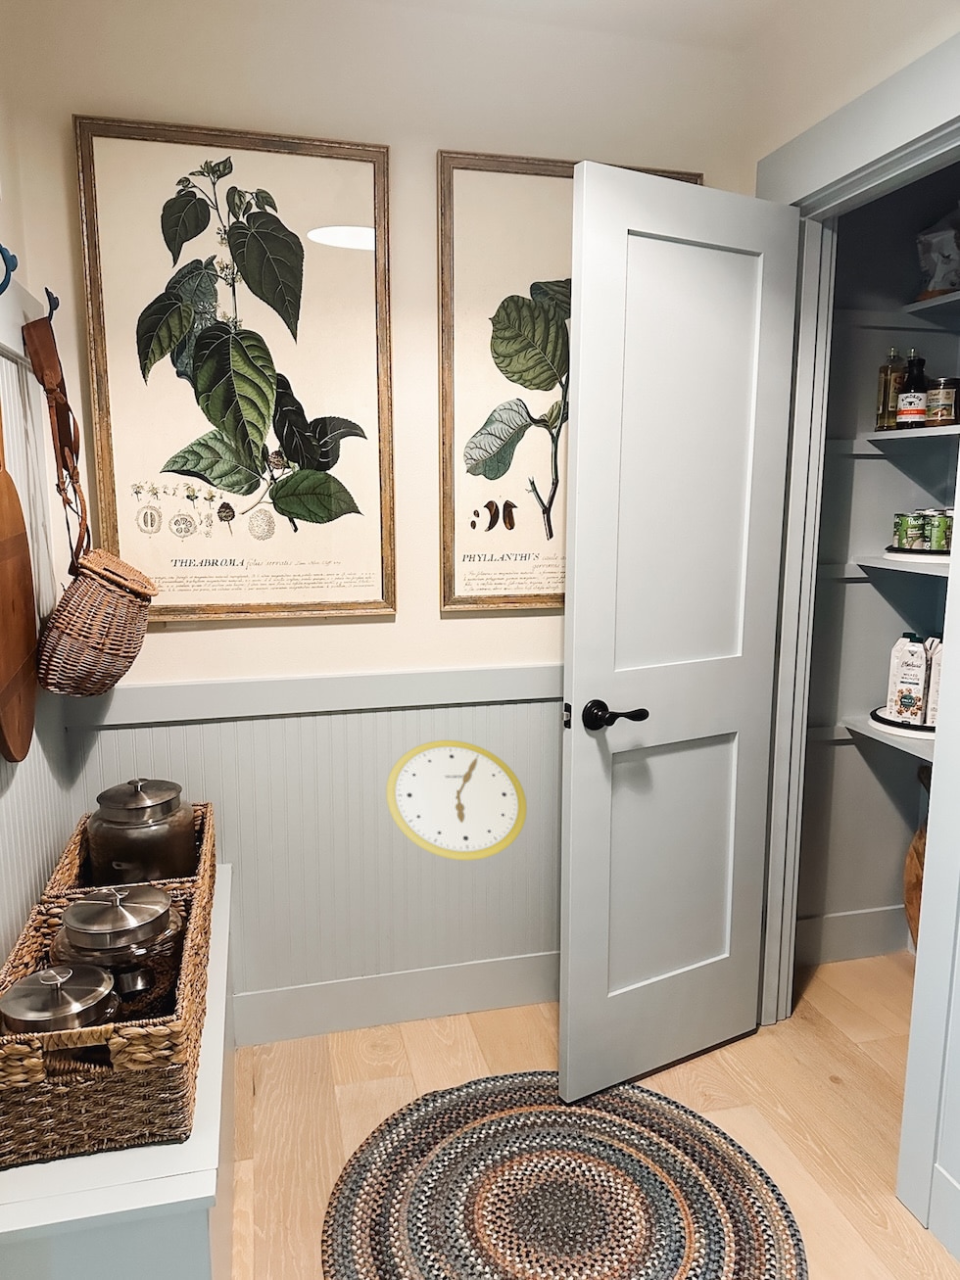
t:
6:05
